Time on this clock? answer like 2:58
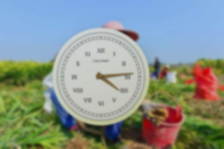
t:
4:14
